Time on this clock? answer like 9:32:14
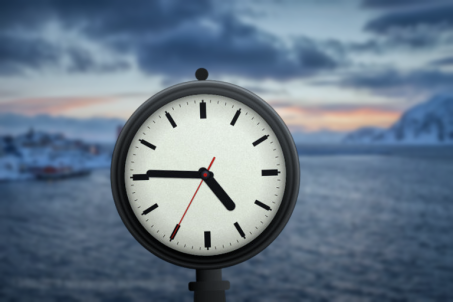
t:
4:45:35
